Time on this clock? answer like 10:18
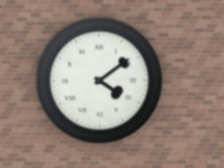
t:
4:09
